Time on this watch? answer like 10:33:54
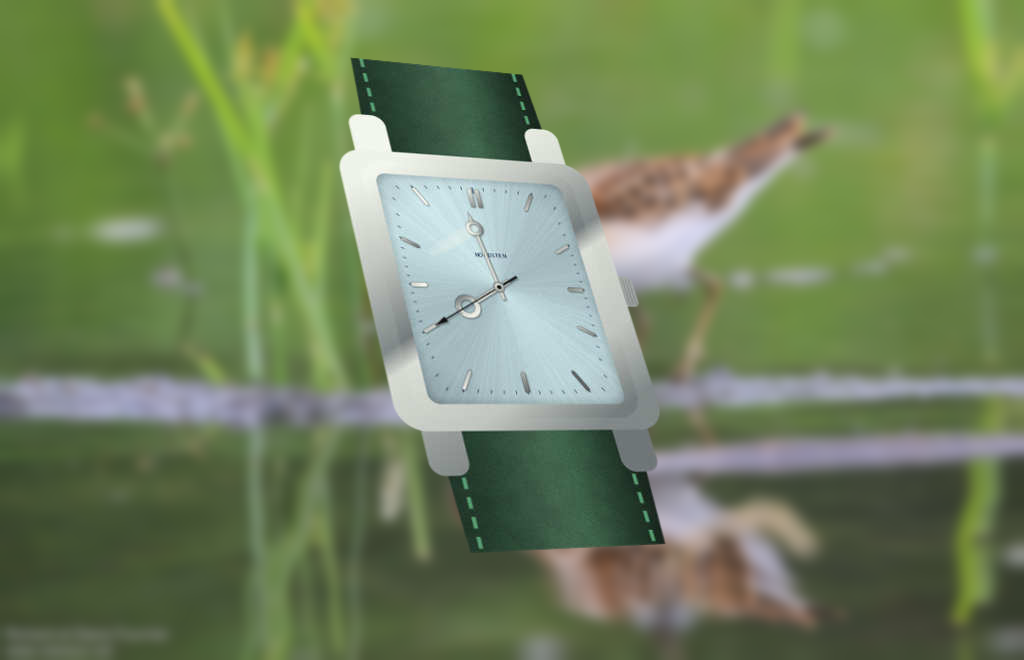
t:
7:58:40
